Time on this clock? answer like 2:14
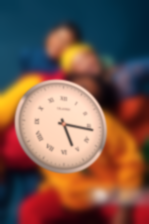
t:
5:16
